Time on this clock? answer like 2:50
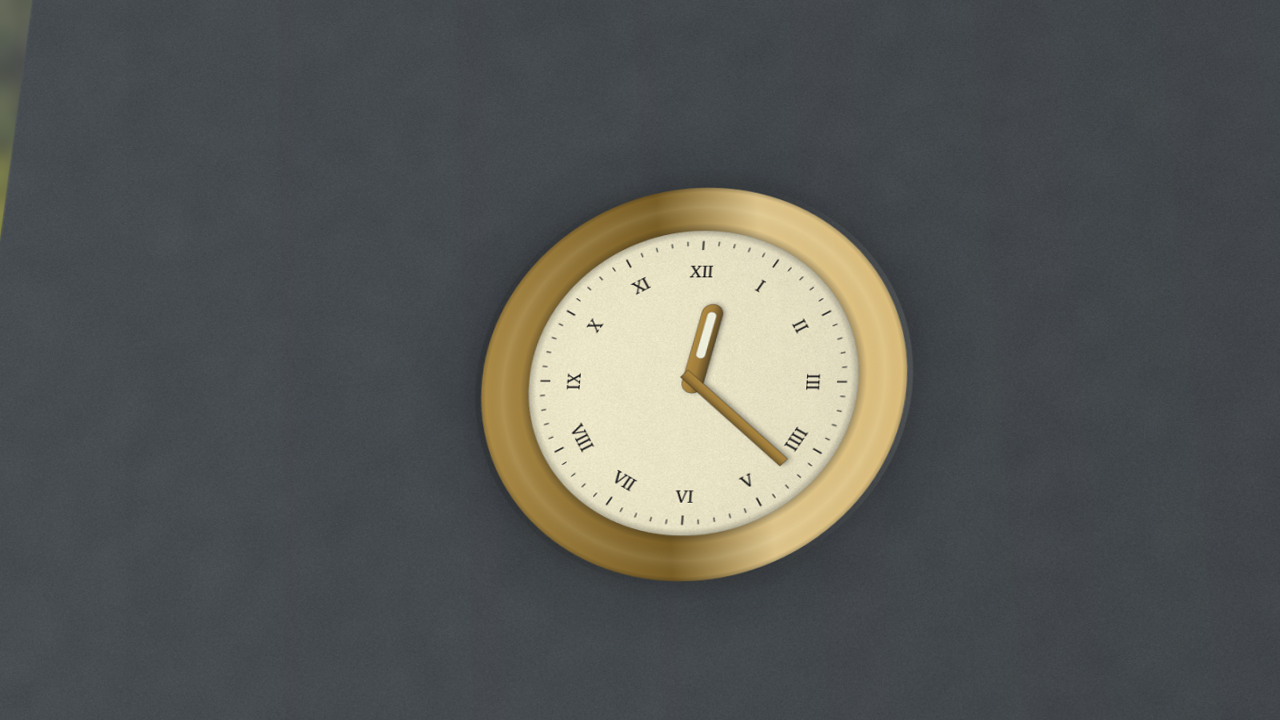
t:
12:22
